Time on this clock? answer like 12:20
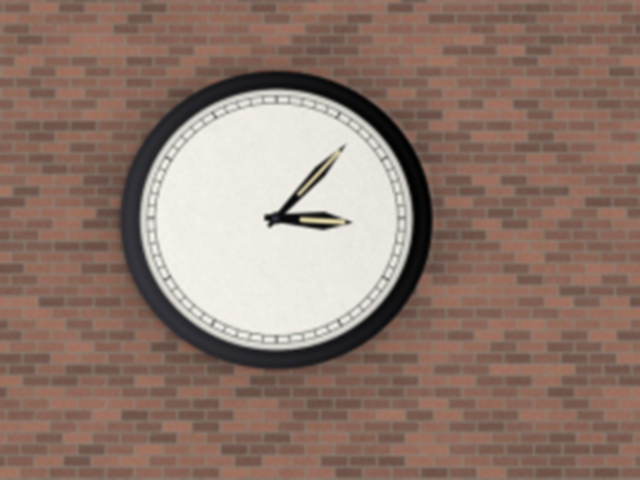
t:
3:07
